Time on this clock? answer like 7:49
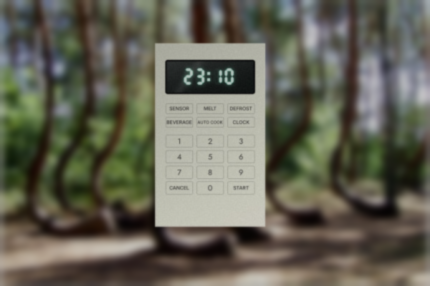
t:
23:10
